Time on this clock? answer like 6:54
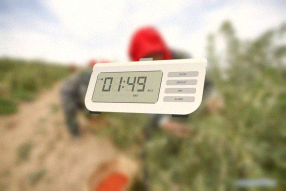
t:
1:49
